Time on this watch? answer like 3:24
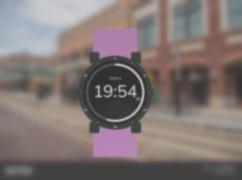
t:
19:54
